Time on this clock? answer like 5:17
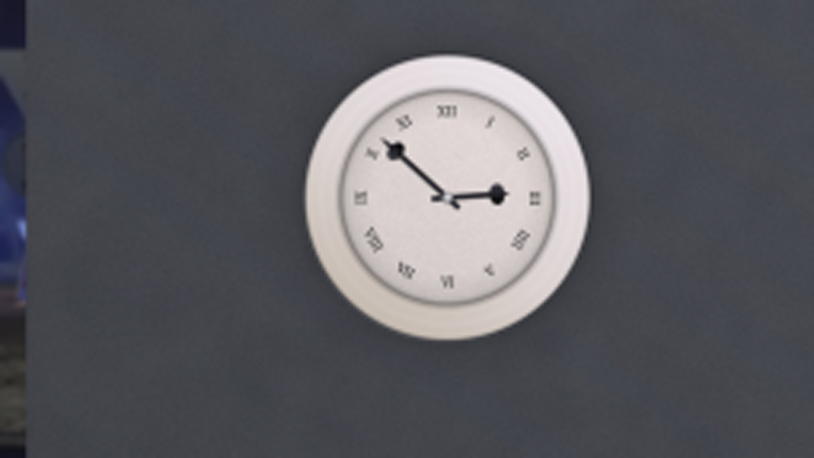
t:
2:52
